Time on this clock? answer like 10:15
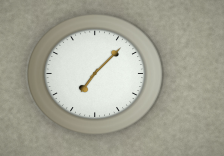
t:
7:07
